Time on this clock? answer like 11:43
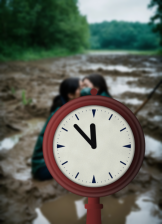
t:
11:53
